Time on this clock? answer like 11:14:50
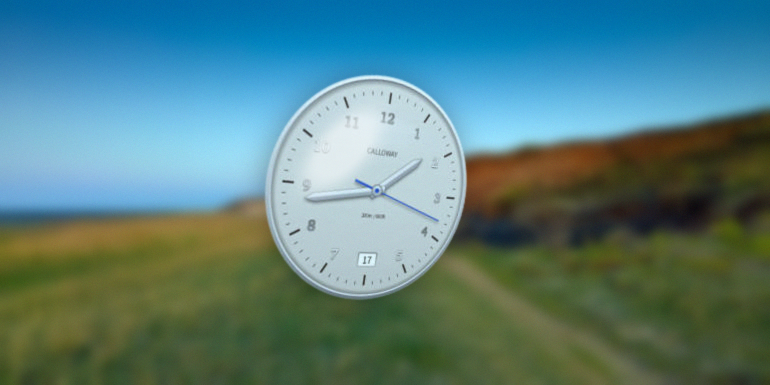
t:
1:43:18
